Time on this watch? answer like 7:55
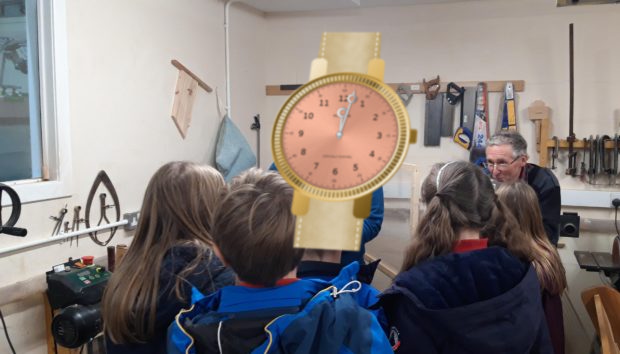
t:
12:02
